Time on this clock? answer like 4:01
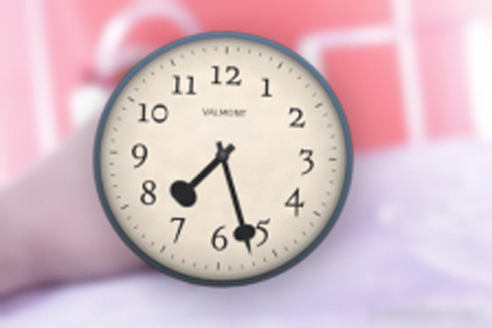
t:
7:27
